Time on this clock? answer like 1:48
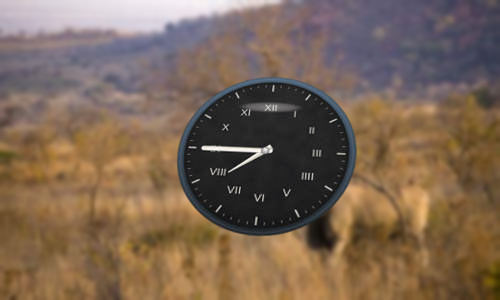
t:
7:45
